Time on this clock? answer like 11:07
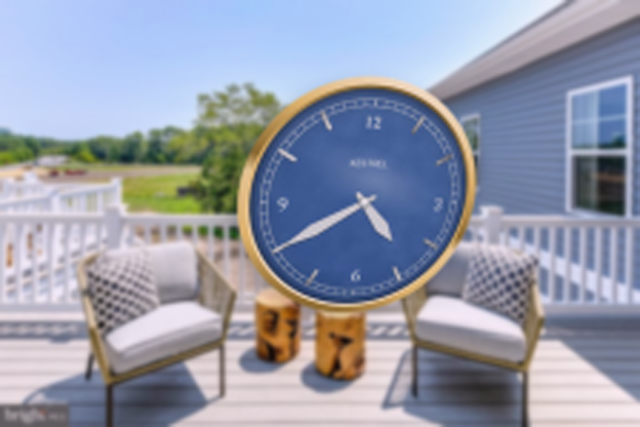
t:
4:40
